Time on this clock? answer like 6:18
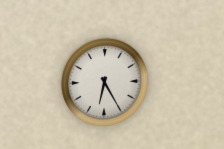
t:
6:25
